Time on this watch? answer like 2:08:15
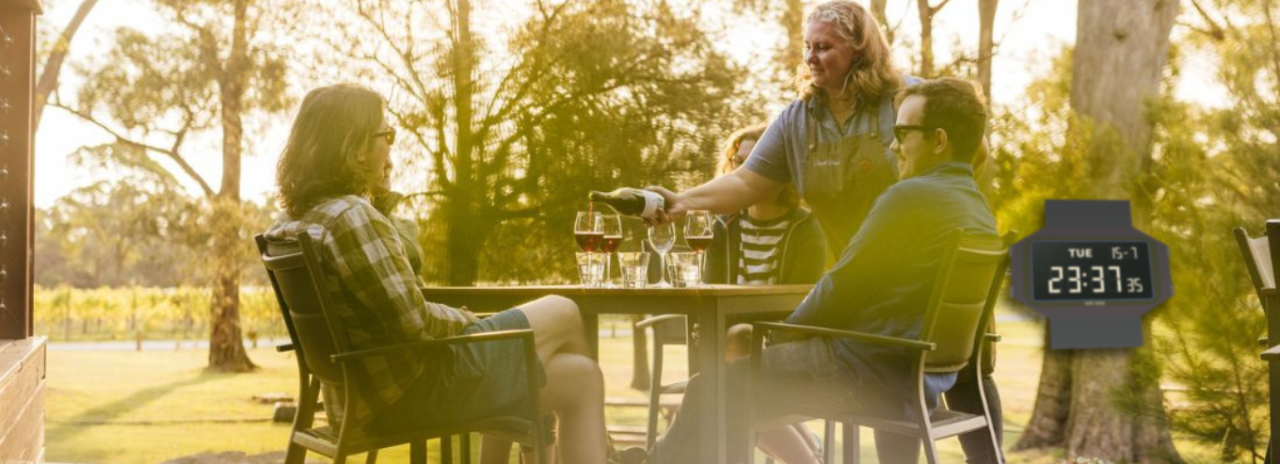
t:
23:37:35
